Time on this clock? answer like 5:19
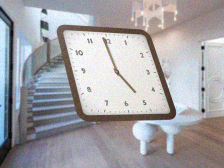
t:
4:59
